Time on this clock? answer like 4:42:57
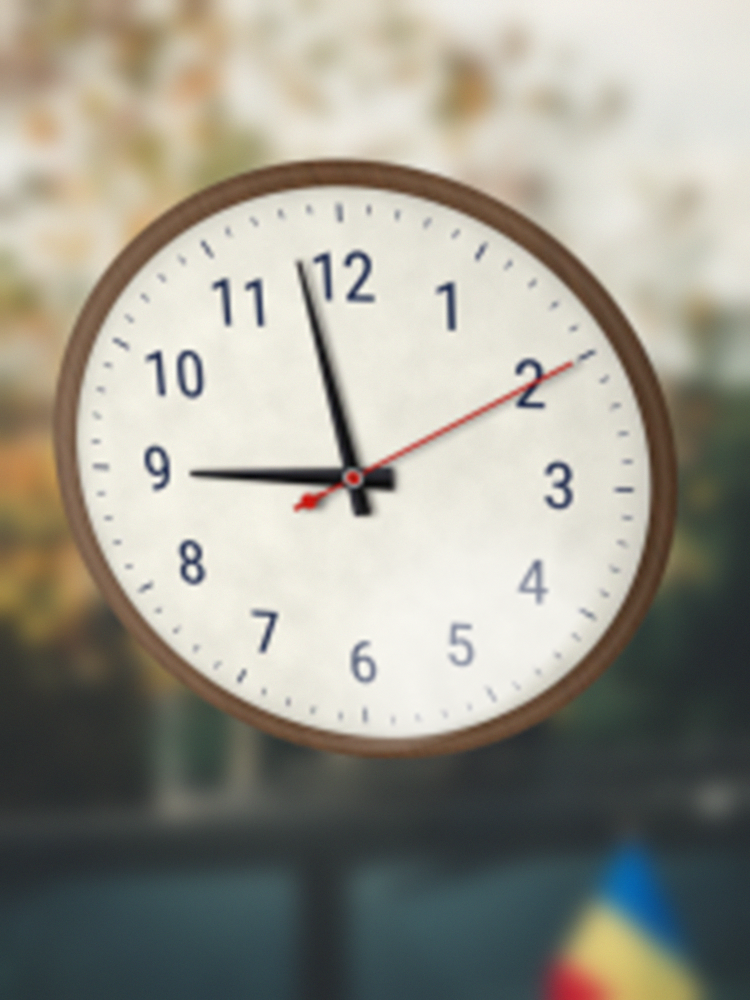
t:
8:58:10
